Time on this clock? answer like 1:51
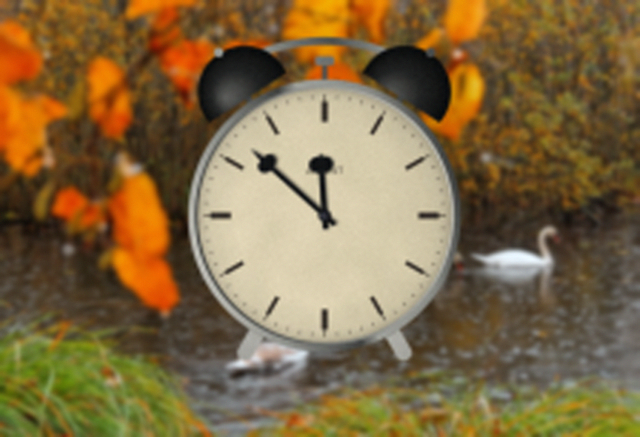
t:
11:52
